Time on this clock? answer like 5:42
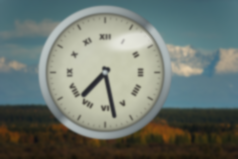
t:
7:28
